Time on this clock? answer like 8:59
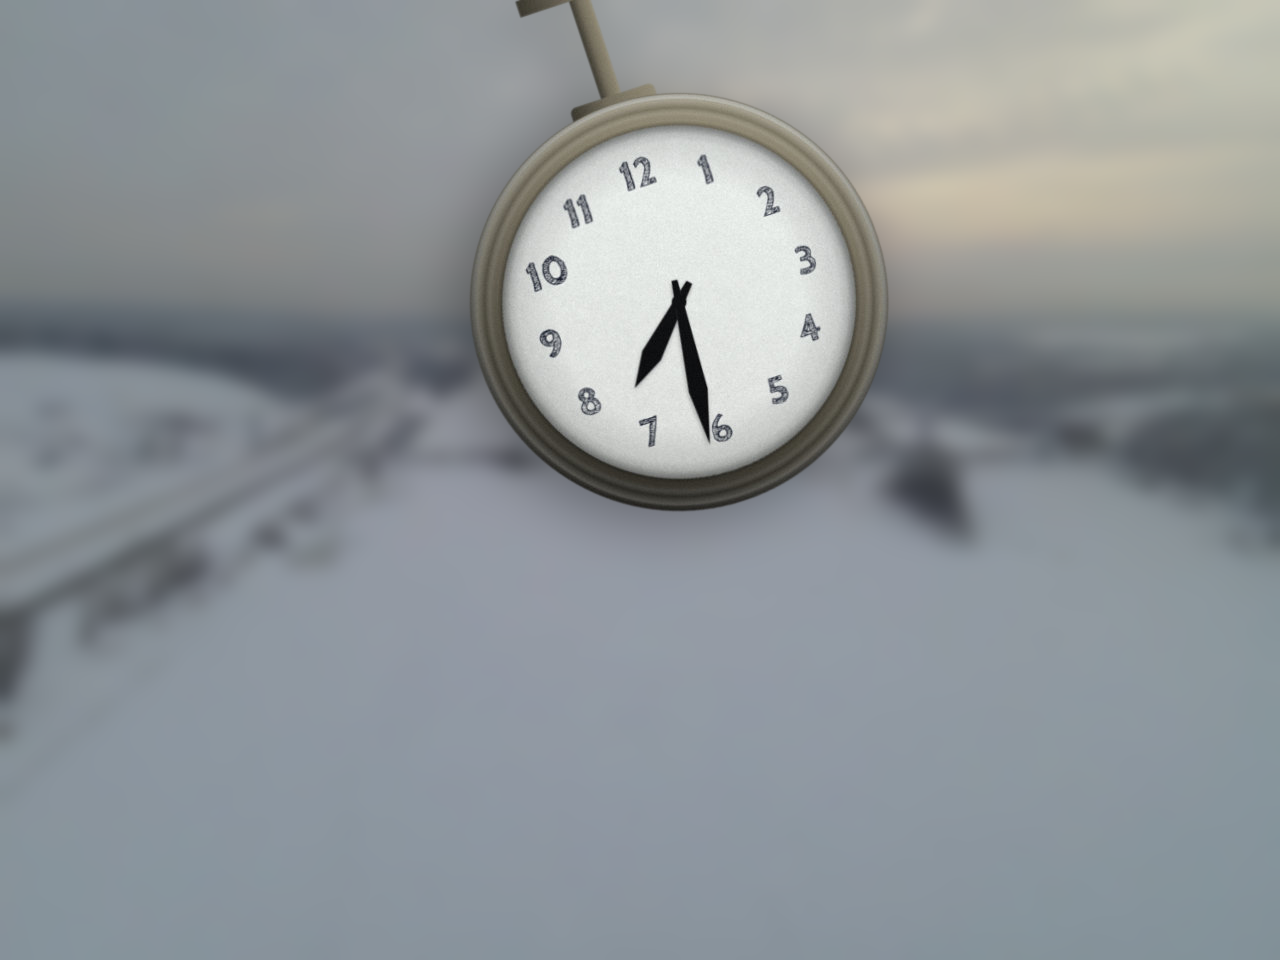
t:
7:31
